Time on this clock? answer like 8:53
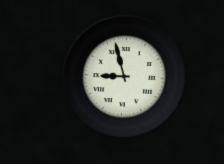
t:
8:57
